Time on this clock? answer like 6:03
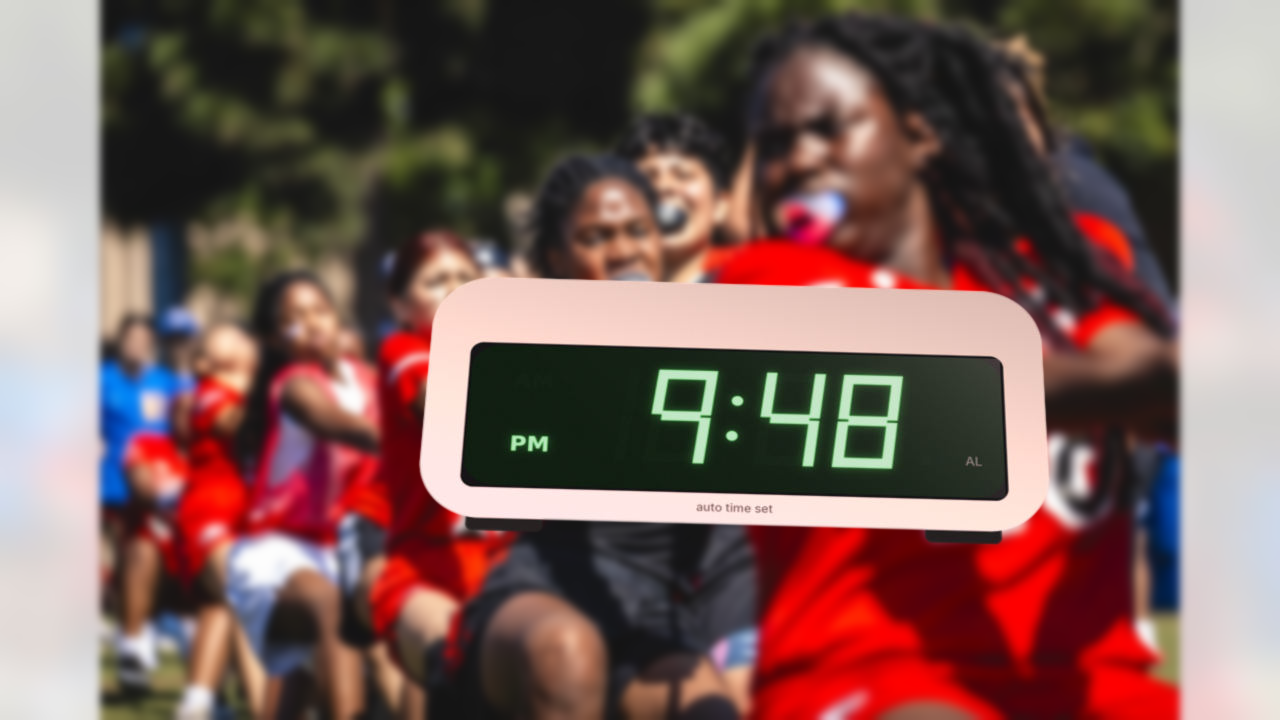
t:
9:48
